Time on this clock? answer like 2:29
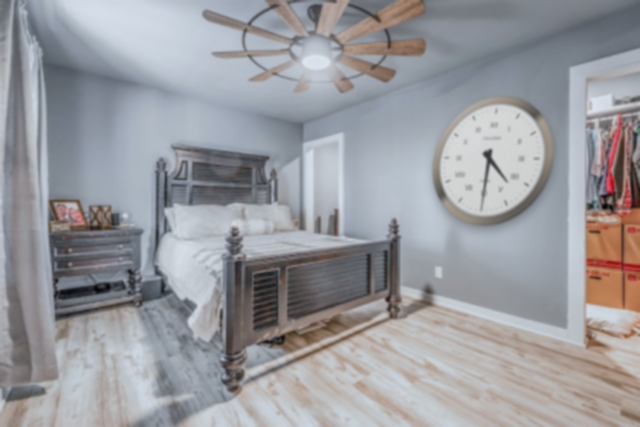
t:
4:30
